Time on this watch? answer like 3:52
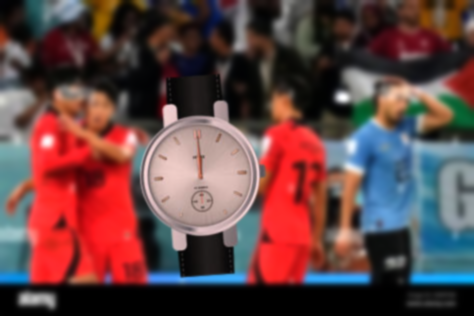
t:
12:00
